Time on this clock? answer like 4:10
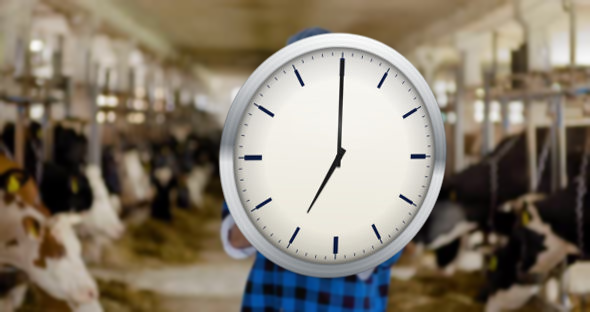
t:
7:00
